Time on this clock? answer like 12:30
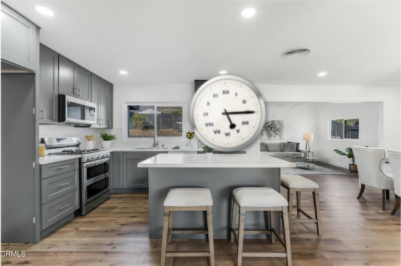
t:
5:15
